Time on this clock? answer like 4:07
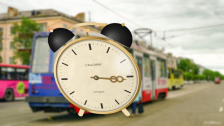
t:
3:16
